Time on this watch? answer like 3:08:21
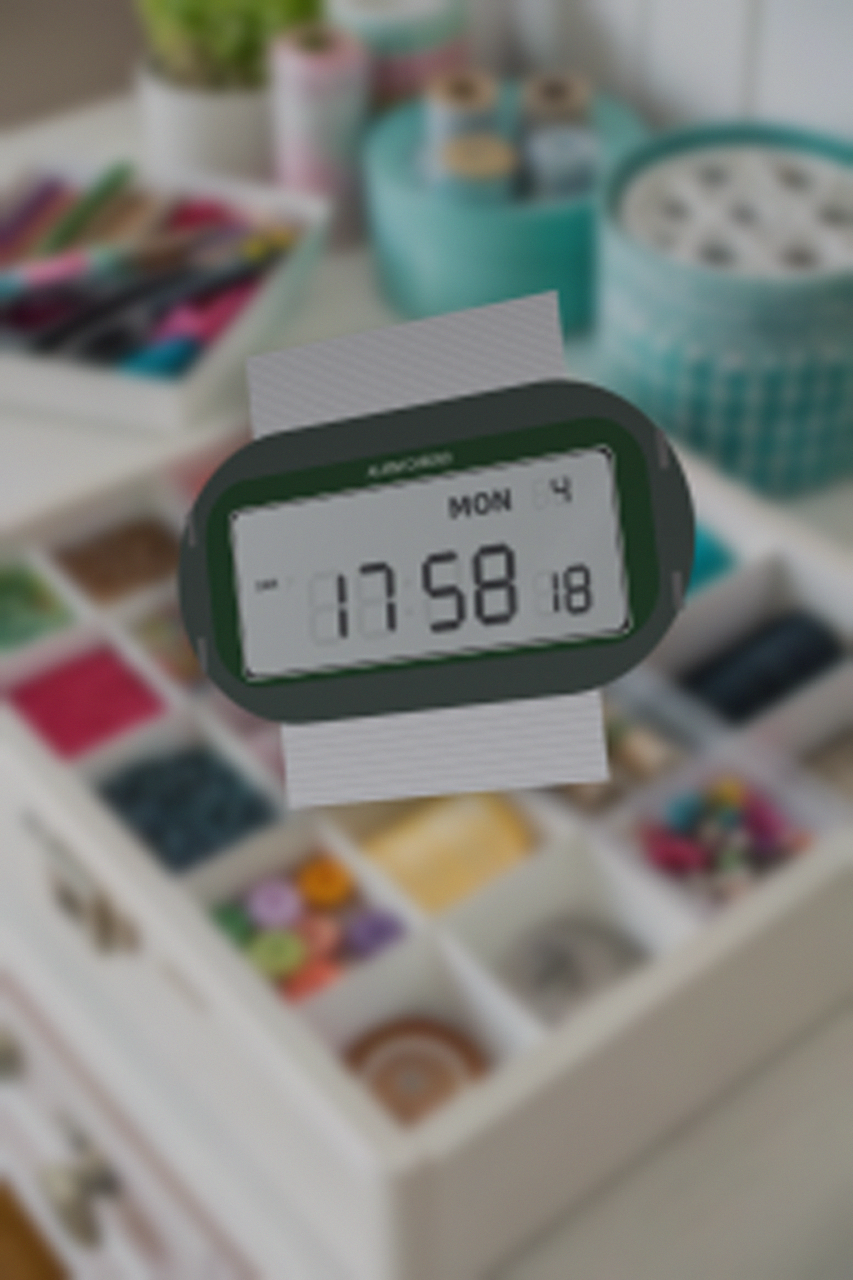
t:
17:58:18
